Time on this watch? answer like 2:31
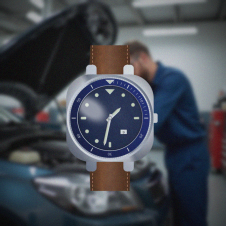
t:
1:32
